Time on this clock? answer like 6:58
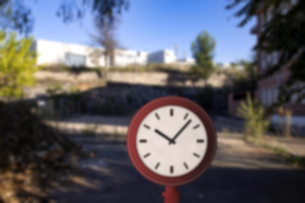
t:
10:07
